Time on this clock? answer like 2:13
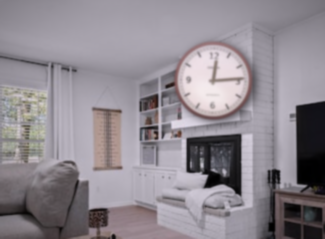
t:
12:14
